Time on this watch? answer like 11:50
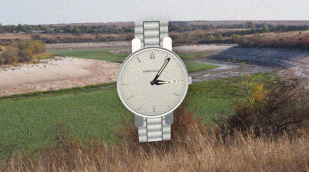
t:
3:06
